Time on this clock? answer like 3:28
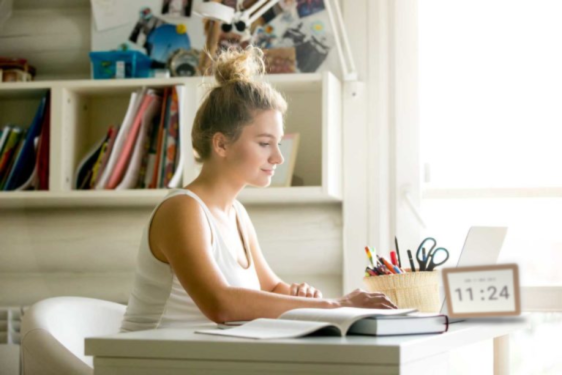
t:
11:24
